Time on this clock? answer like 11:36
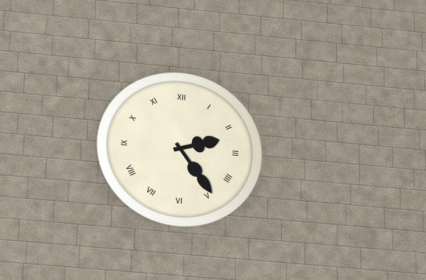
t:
2:24
